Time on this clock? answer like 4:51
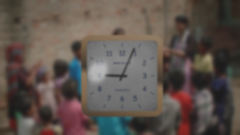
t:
9:04
